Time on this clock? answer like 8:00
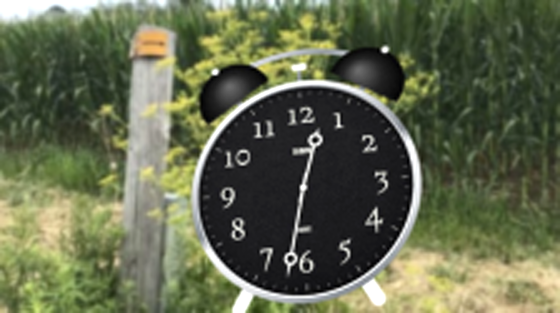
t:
12:32
